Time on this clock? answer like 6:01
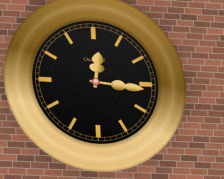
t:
12:16
